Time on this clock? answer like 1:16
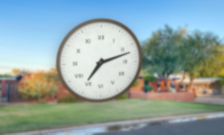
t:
7:12
